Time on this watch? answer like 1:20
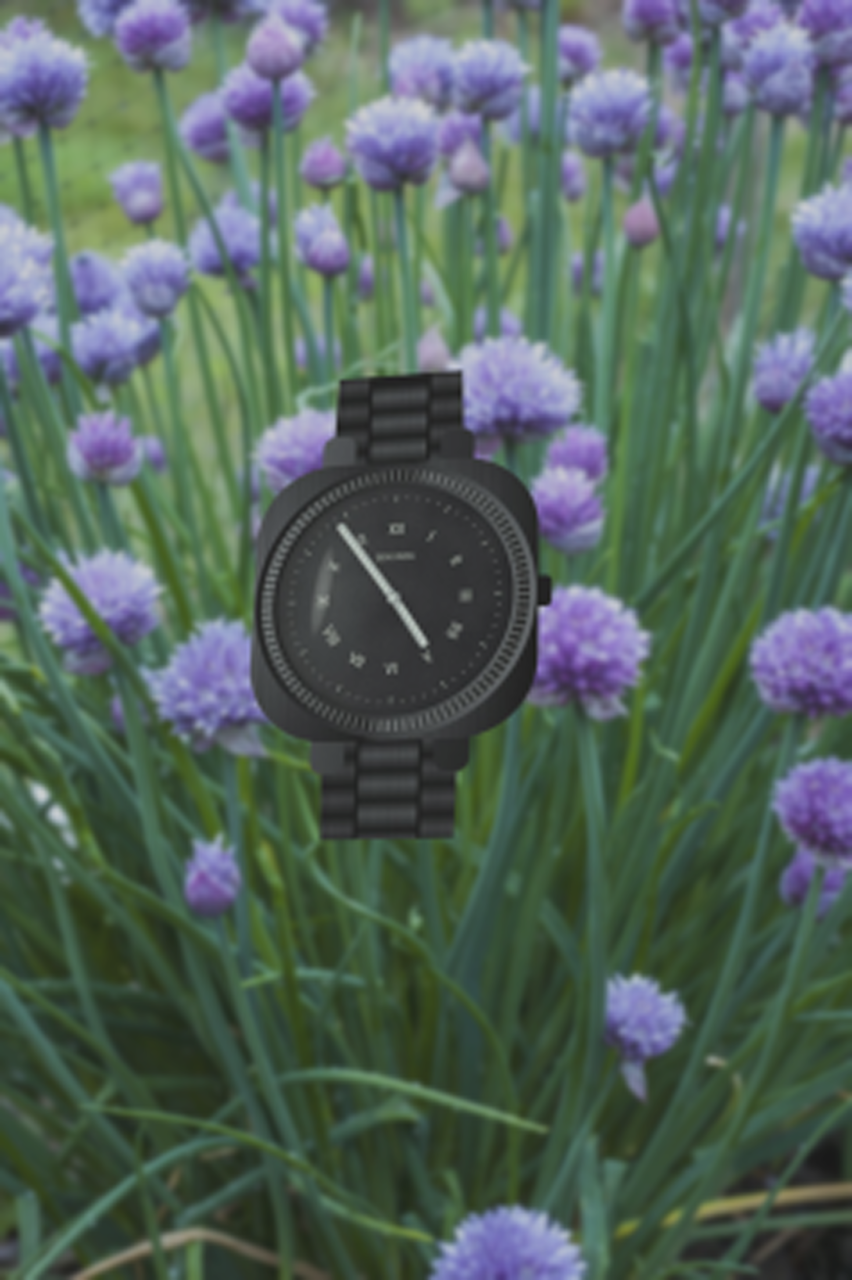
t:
4:54
